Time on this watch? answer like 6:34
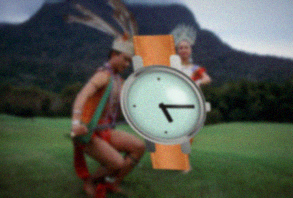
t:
5:15
